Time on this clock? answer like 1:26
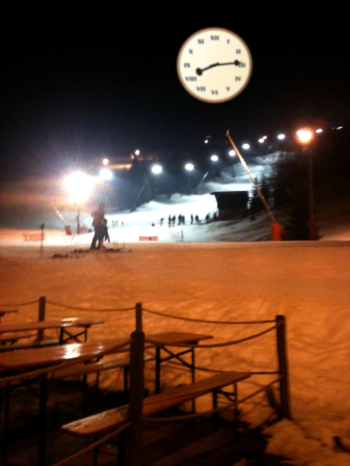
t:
8:14
